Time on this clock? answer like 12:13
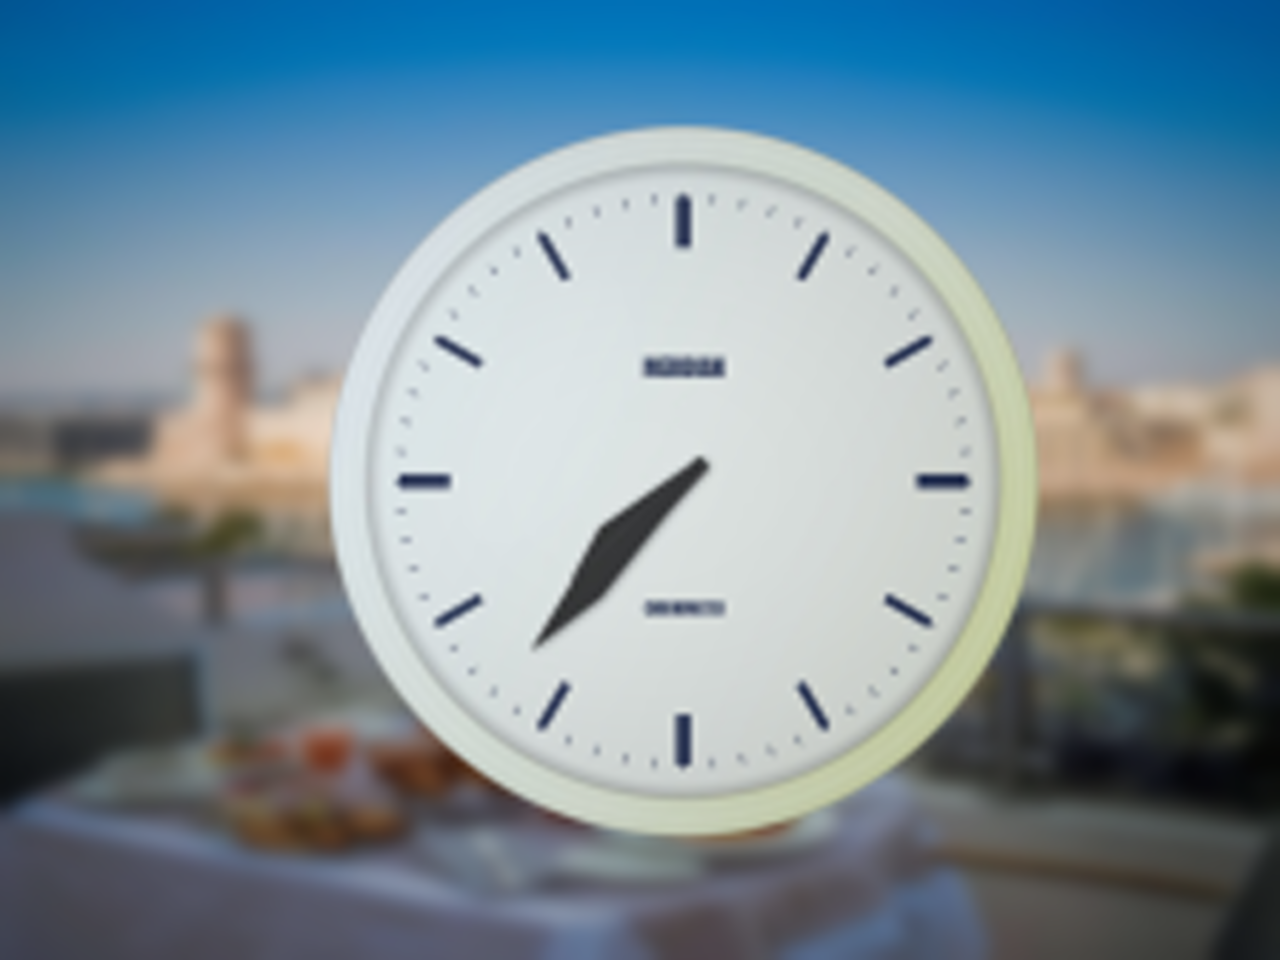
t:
7:37
